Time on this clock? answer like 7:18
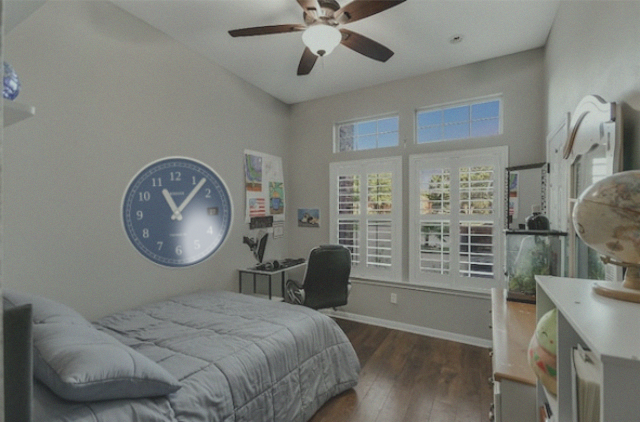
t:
11:07
